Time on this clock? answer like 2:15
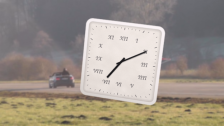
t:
7:10
